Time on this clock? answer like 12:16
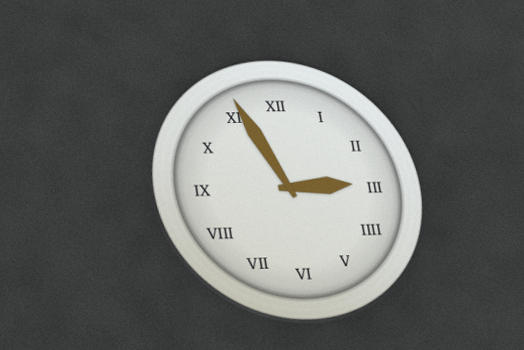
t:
2:56
